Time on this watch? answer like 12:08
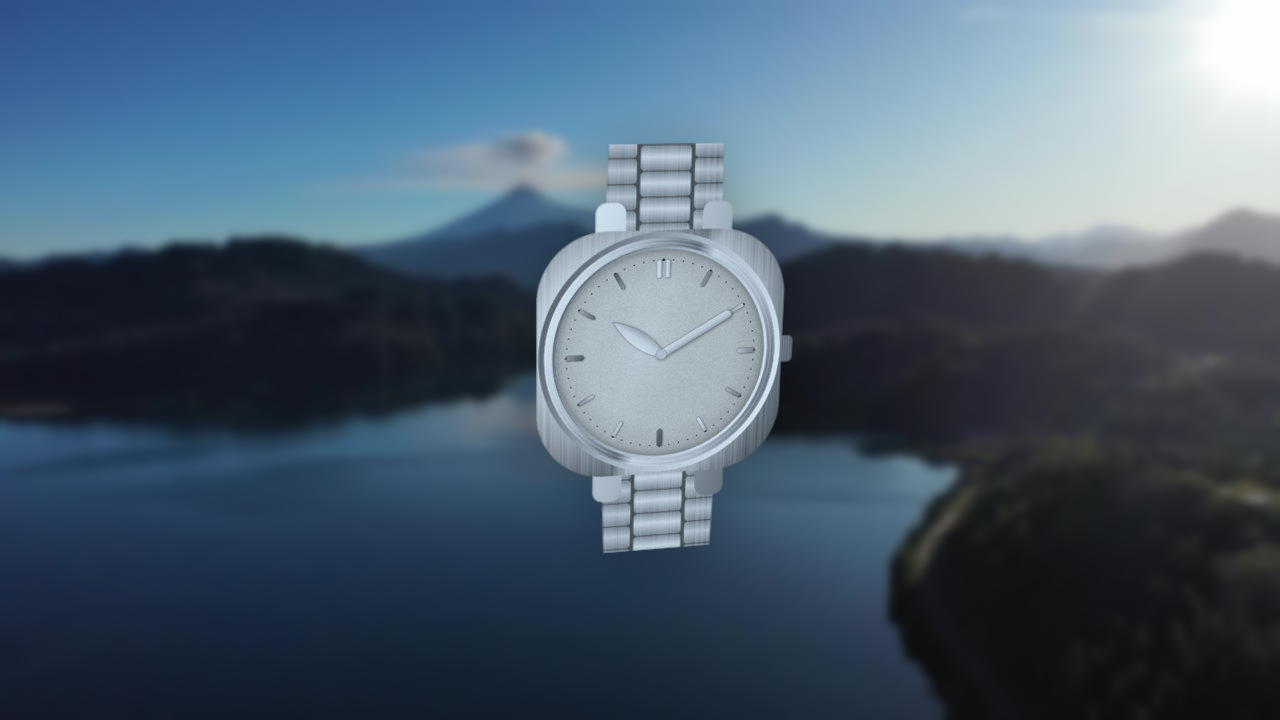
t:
10:10
